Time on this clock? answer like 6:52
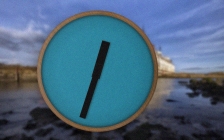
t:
12:33
